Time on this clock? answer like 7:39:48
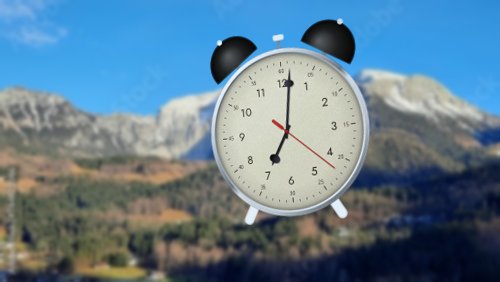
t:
7:01:22
